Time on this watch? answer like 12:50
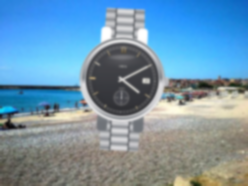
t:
4:10
